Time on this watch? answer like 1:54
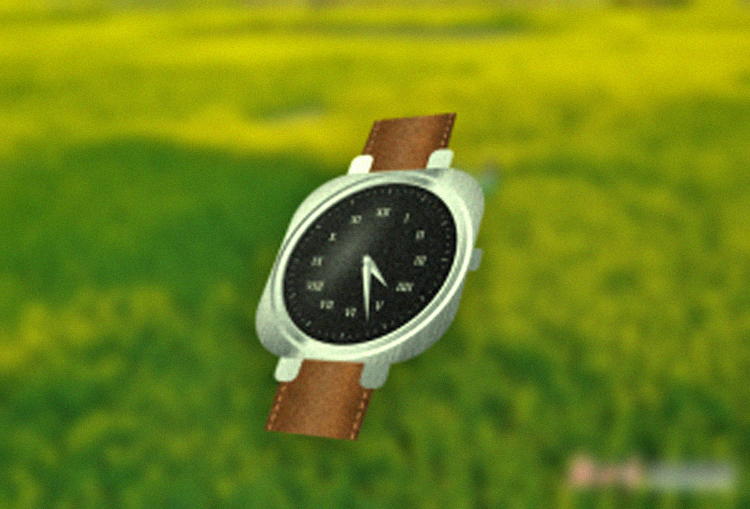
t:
4:27
